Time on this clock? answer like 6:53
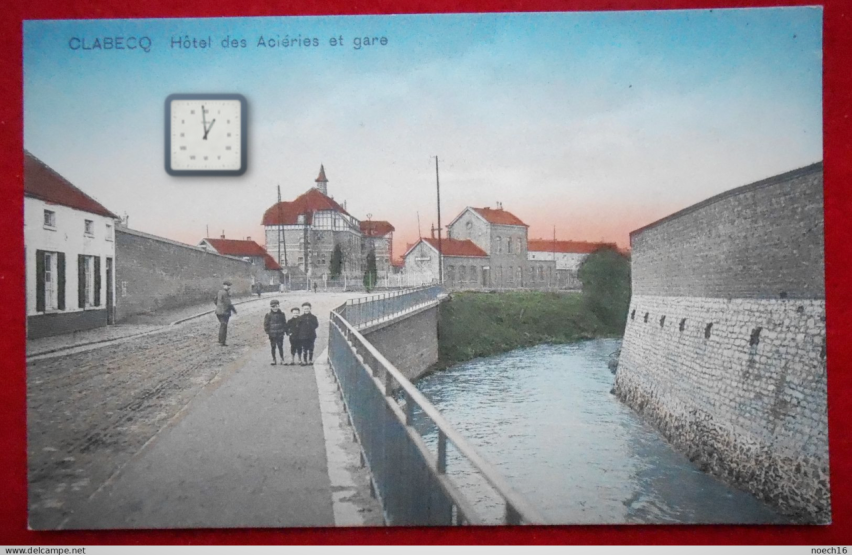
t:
12:59
